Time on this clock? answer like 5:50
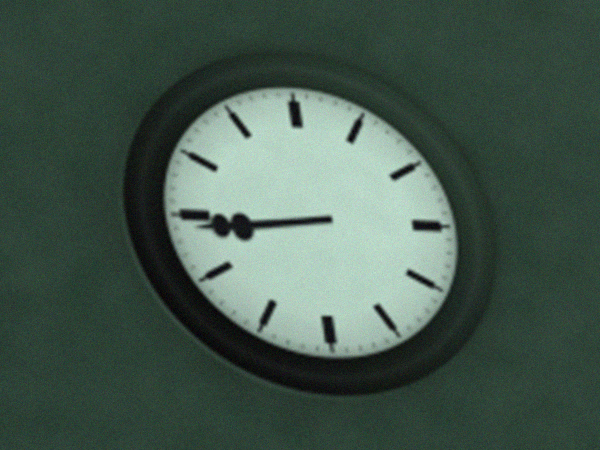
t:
8:44
